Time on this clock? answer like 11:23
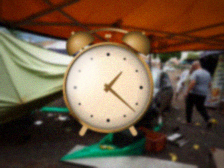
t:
1:22
